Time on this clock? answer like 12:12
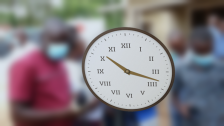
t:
10:18
